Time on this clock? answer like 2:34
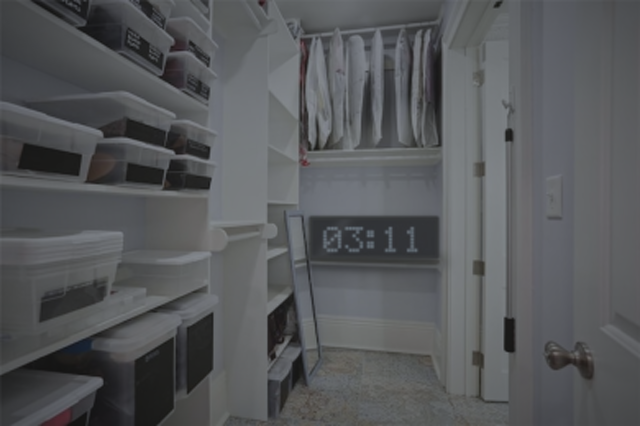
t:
3:11
